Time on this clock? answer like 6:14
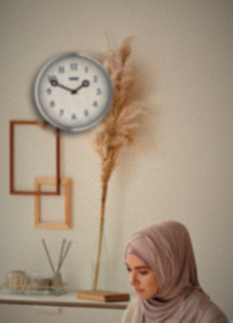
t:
1:49
